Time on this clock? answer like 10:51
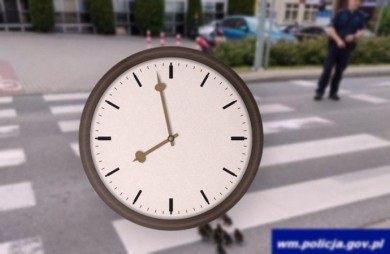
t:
7:58
